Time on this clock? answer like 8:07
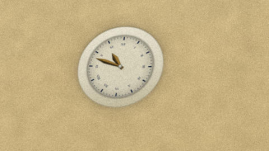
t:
10:48
